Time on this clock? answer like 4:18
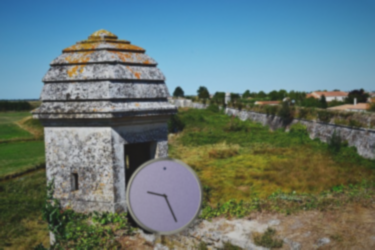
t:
9:26
